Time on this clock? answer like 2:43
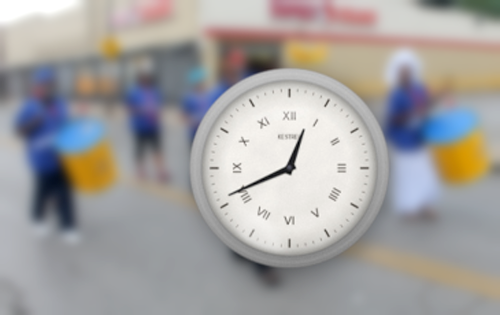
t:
12:41
